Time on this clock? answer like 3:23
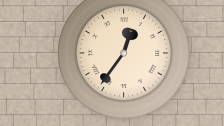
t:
12:36
